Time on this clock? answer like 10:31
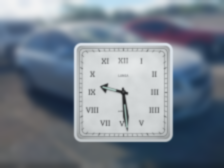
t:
9:29
